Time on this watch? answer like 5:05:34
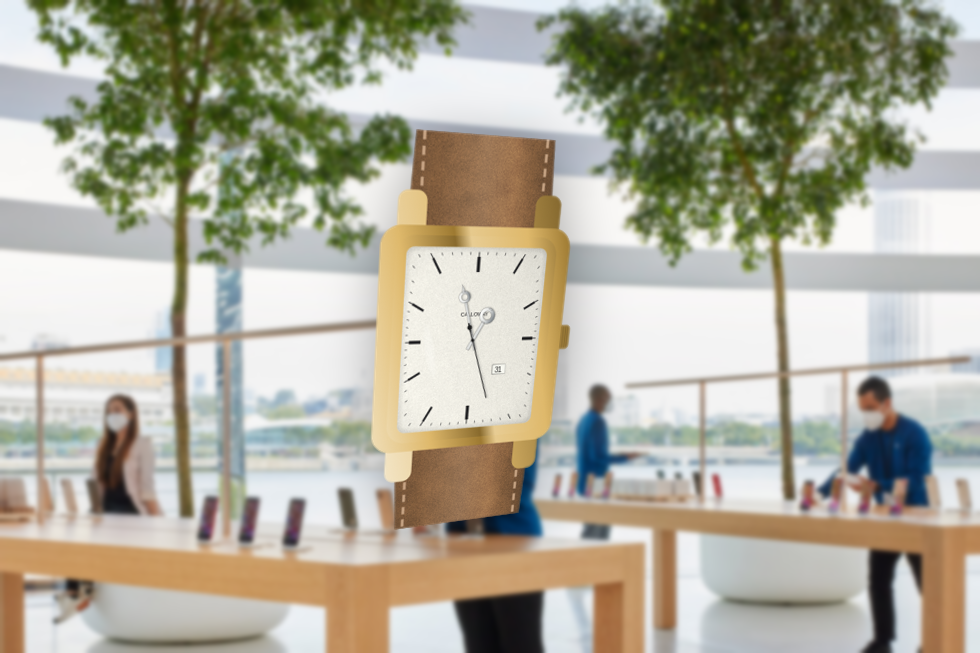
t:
12:57:27
